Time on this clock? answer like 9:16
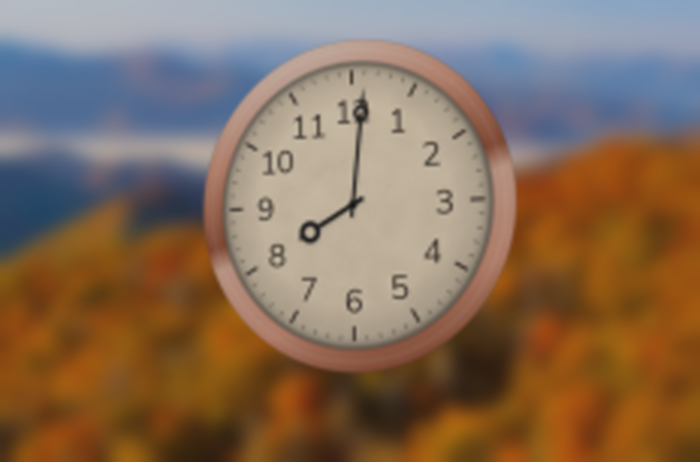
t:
8:01
